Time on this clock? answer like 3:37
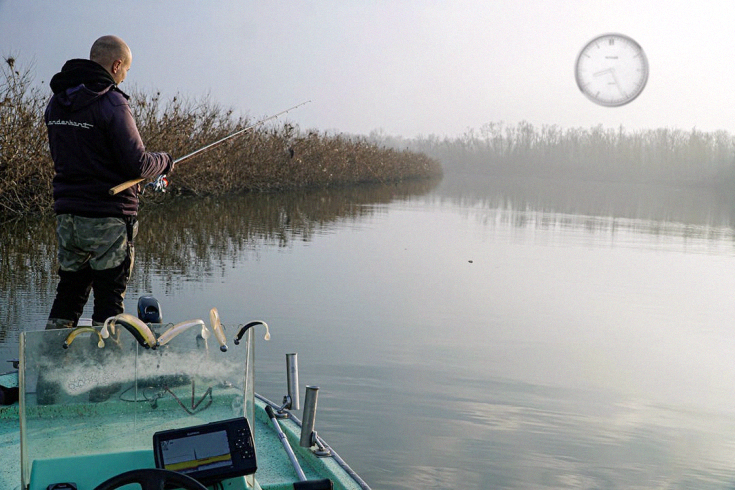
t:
8:26
